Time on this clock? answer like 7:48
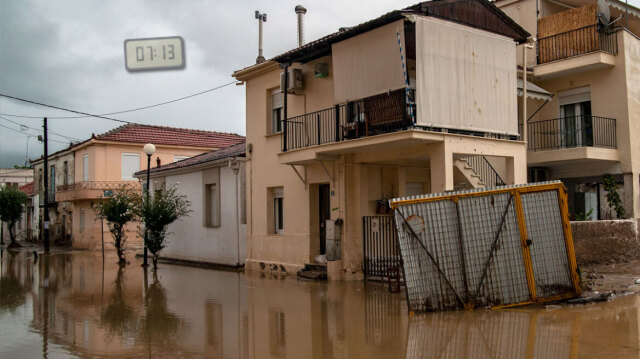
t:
7:13
